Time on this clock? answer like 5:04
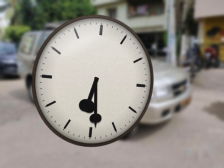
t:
6:29
